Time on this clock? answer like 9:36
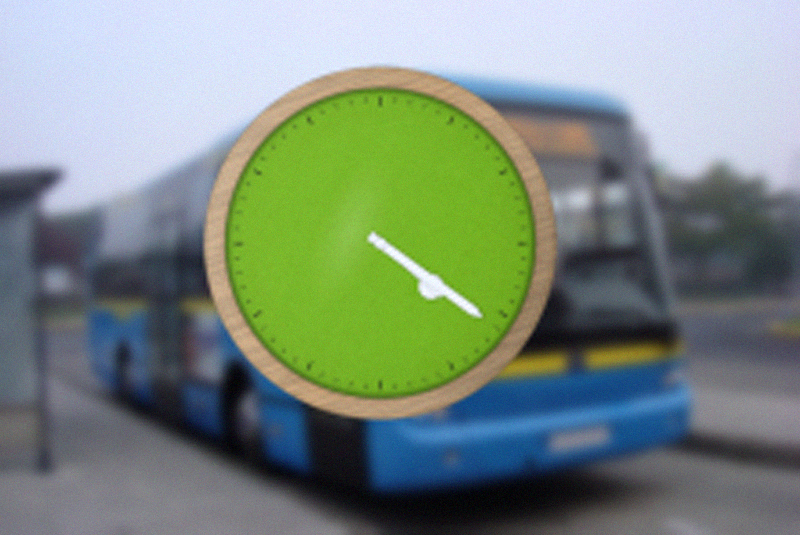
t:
4:21
